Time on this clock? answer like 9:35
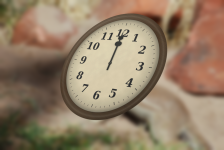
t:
12:00
